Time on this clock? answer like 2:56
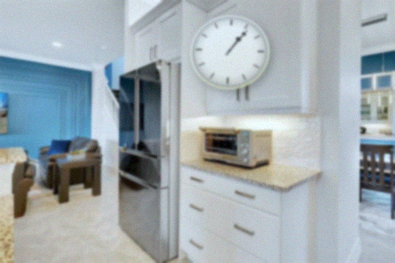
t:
1:06
